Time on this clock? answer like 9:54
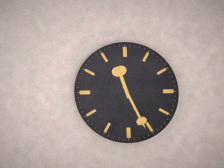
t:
11:26
